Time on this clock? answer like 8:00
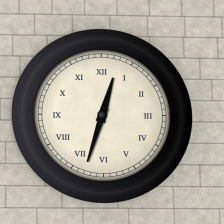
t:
12:33
